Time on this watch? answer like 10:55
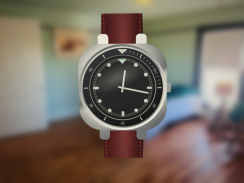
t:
12:17
